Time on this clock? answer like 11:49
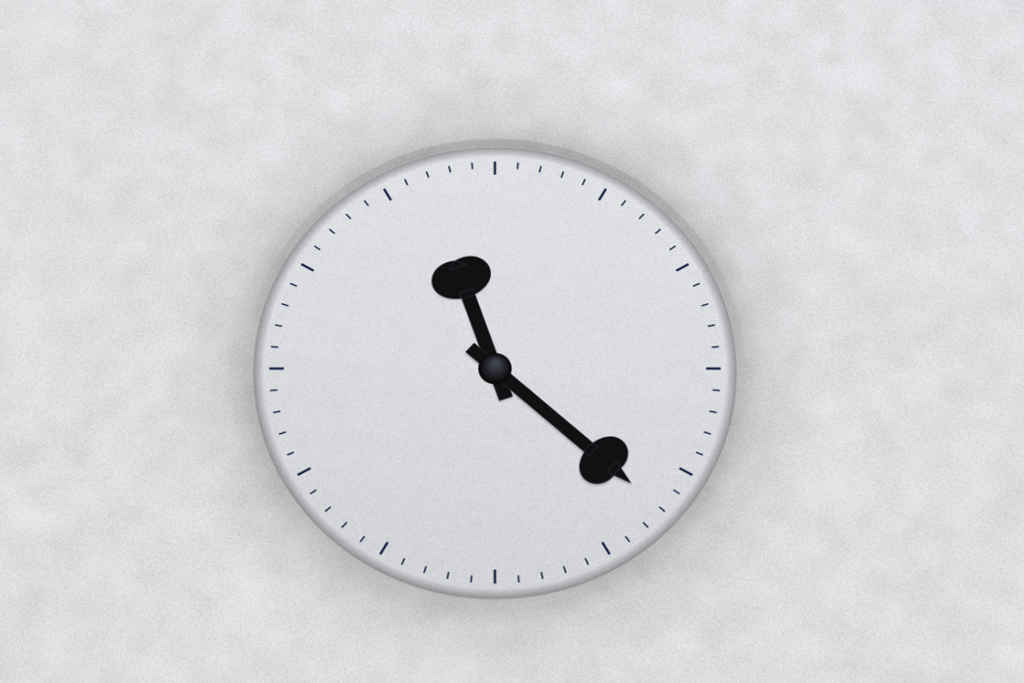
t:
11:22
